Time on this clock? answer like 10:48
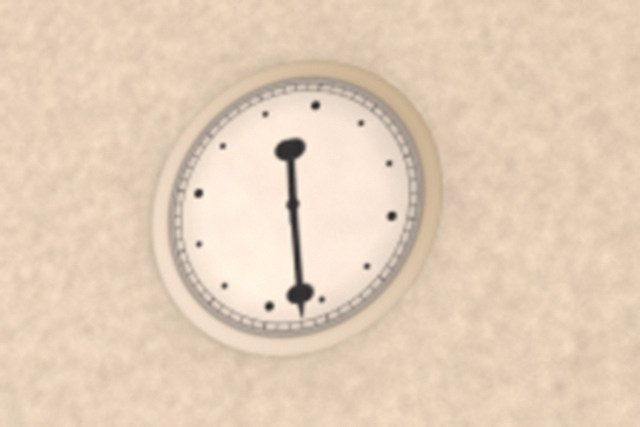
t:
11:27
